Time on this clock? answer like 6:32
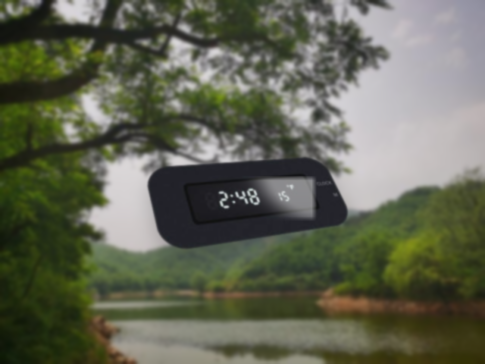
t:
2:48
